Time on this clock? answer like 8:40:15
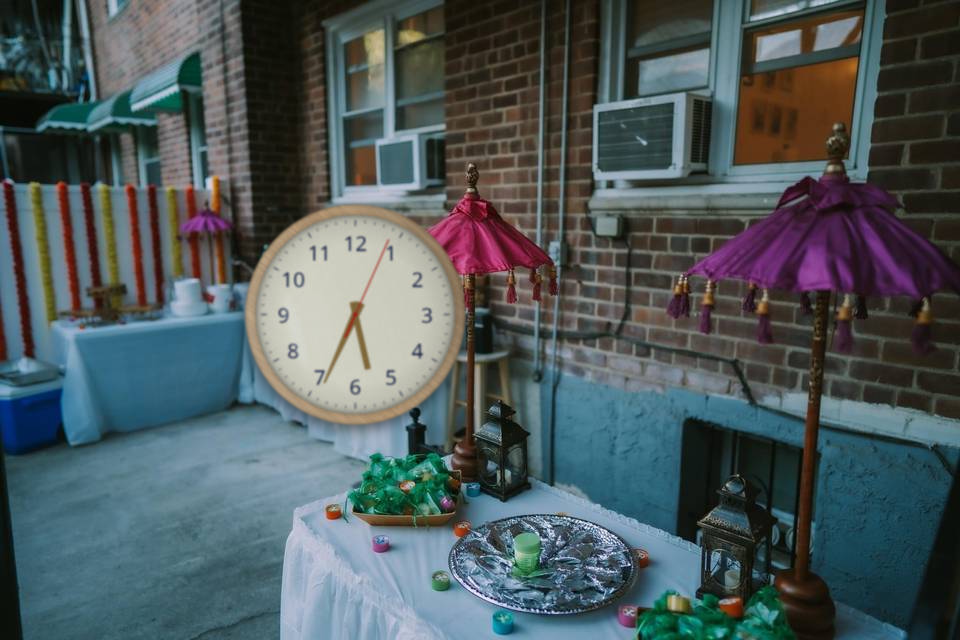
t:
5:34:04
